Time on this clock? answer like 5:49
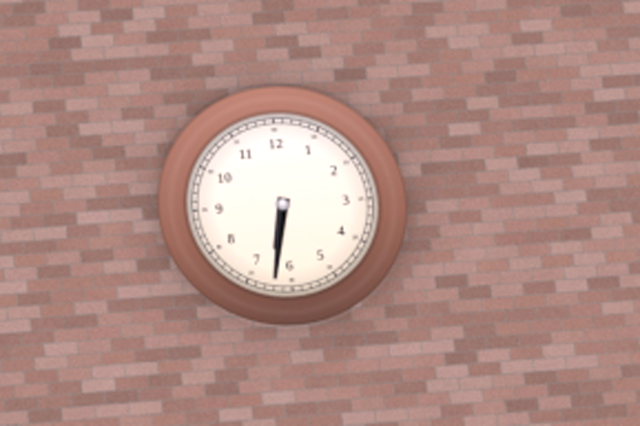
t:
6:32
